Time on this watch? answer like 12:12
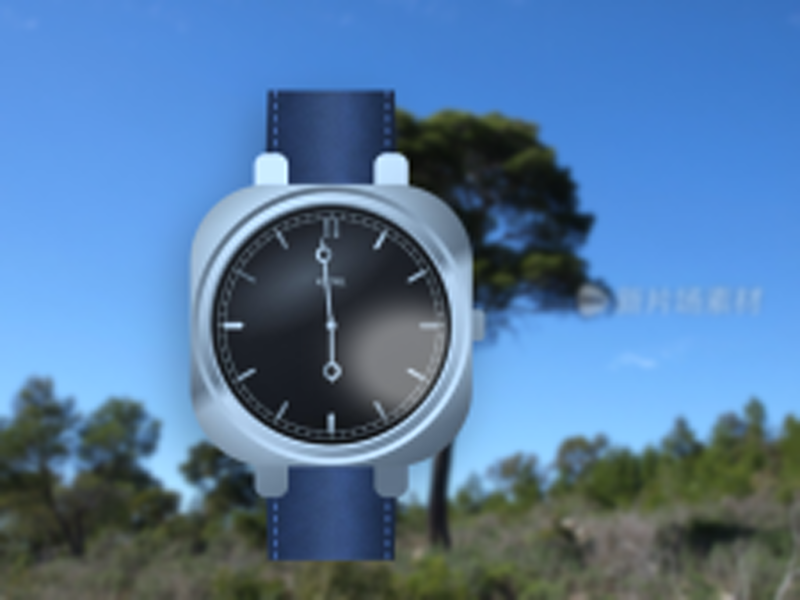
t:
5:59
